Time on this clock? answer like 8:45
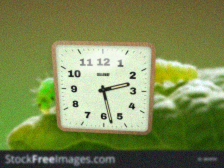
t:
2:28
